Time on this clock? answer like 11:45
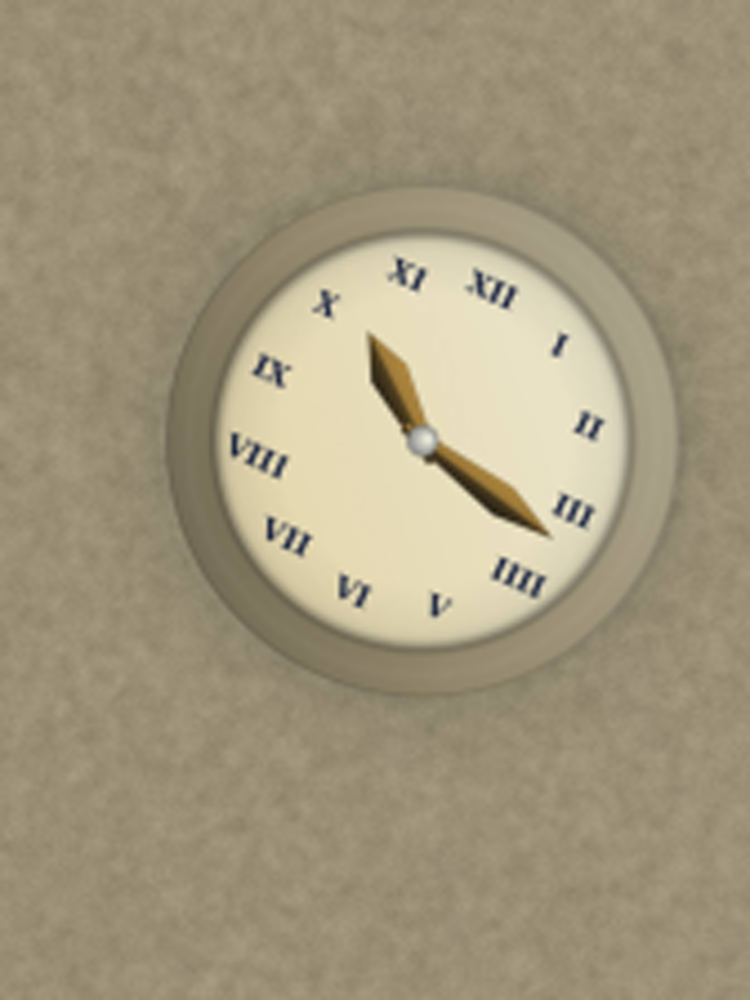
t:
10:17
